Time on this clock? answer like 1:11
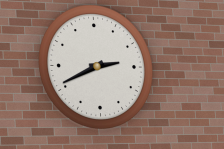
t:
2:41
